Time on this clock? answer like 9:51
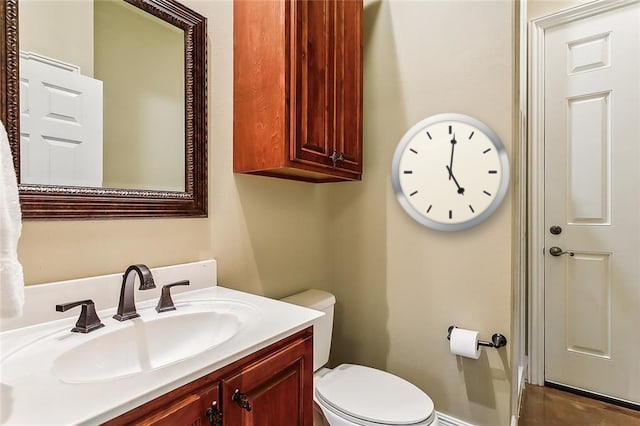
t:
5:01
